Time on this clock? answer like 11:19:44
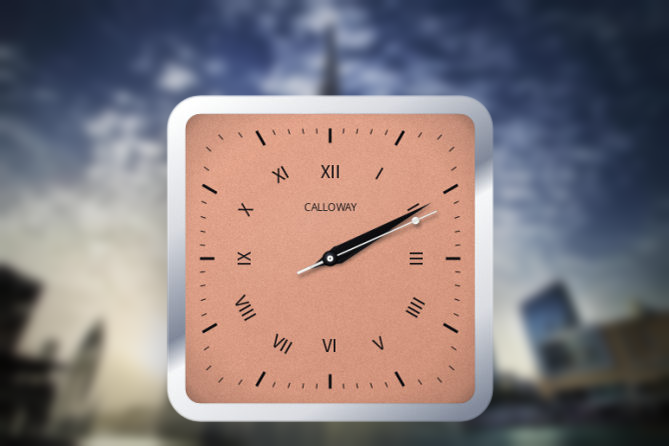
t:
2:10:11
